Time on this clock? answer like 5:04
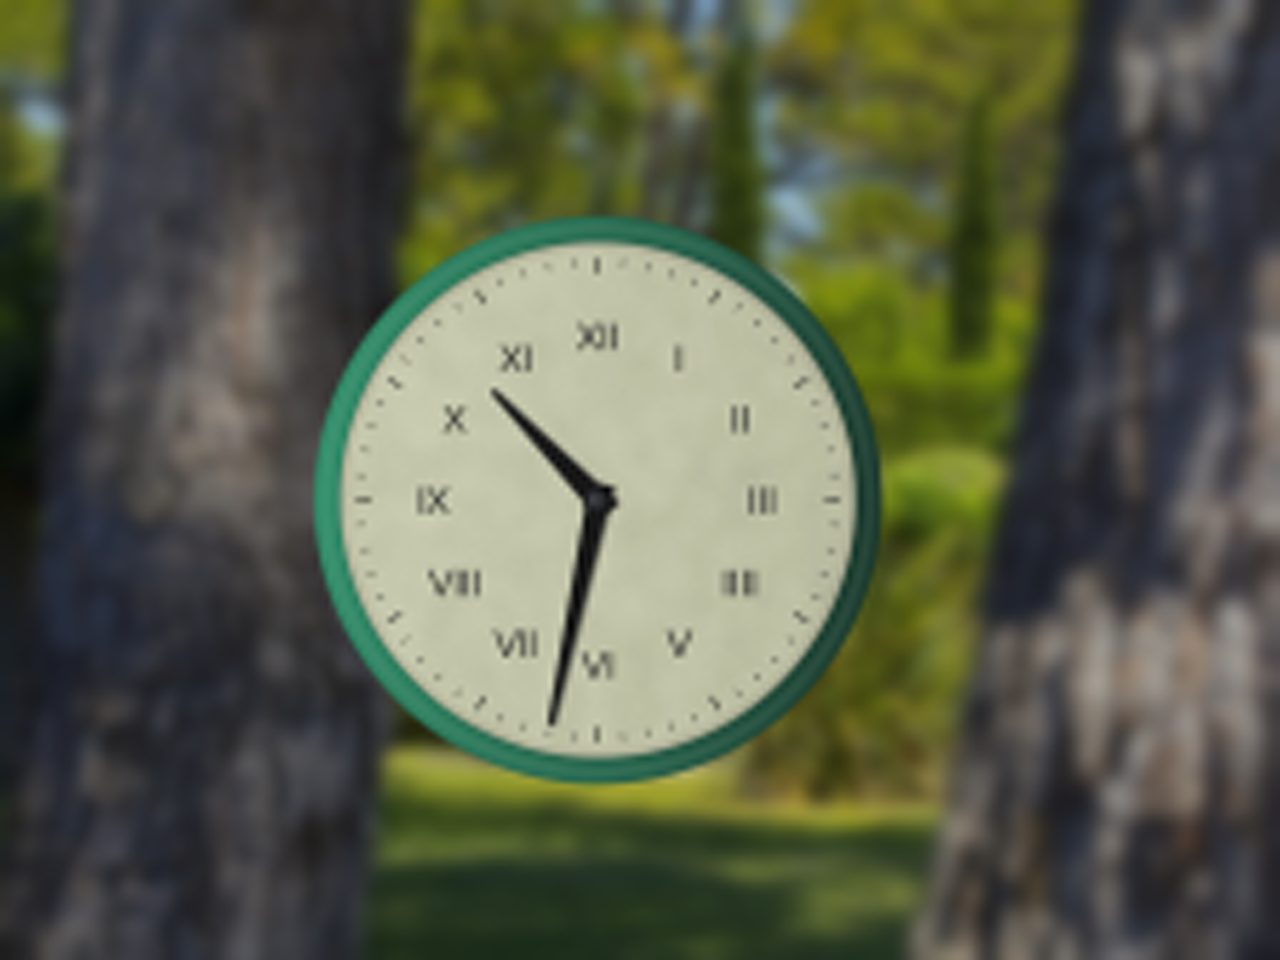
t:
10:32
